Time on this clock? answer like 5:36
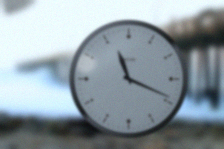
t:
11:19
